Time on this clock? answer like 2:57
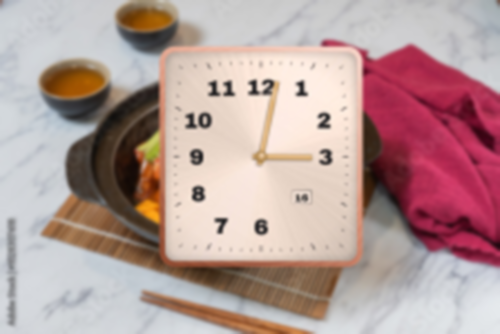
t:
3:02
